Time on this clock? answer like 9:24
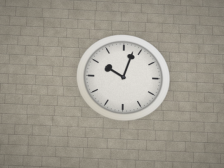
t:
10:03
